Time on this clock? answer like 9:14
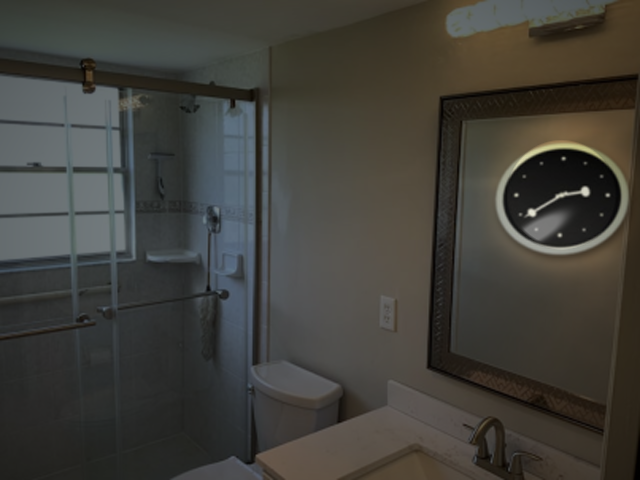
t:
2:39
